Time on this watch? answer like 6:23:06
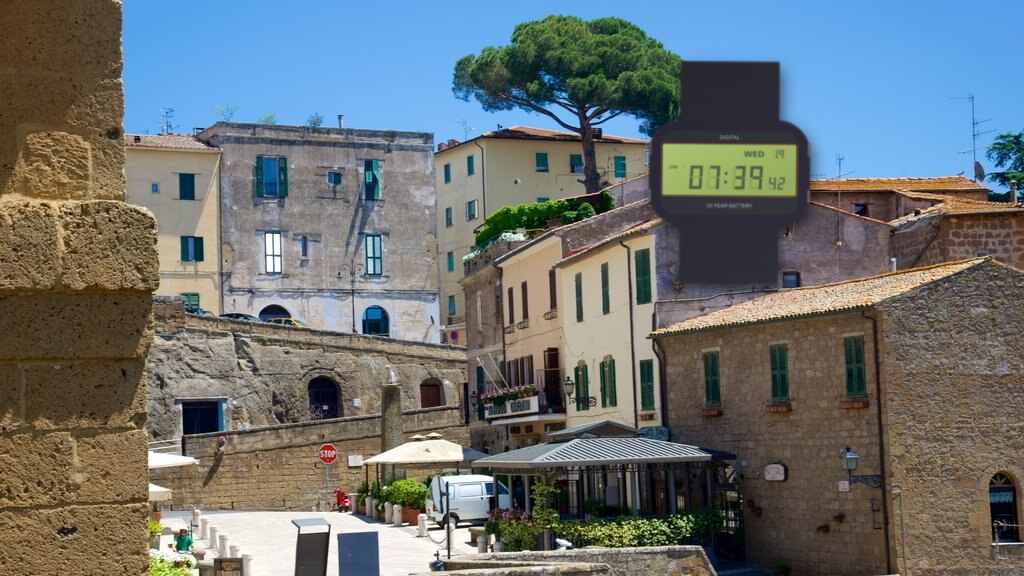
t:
7:39:42
